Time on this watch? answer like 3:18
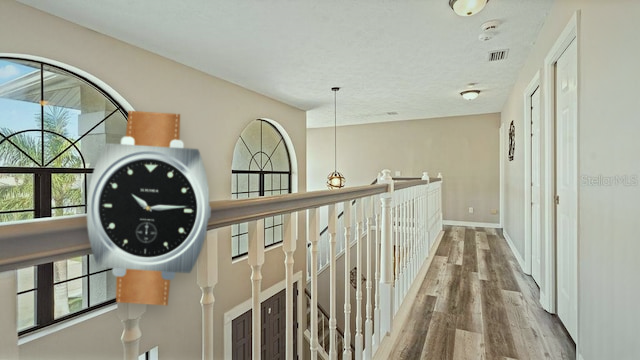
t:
10:14
